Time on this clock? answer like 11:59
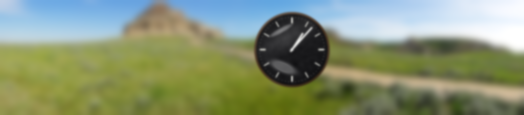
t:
1:07
